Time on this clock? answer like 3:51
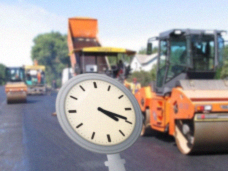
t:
4:19
